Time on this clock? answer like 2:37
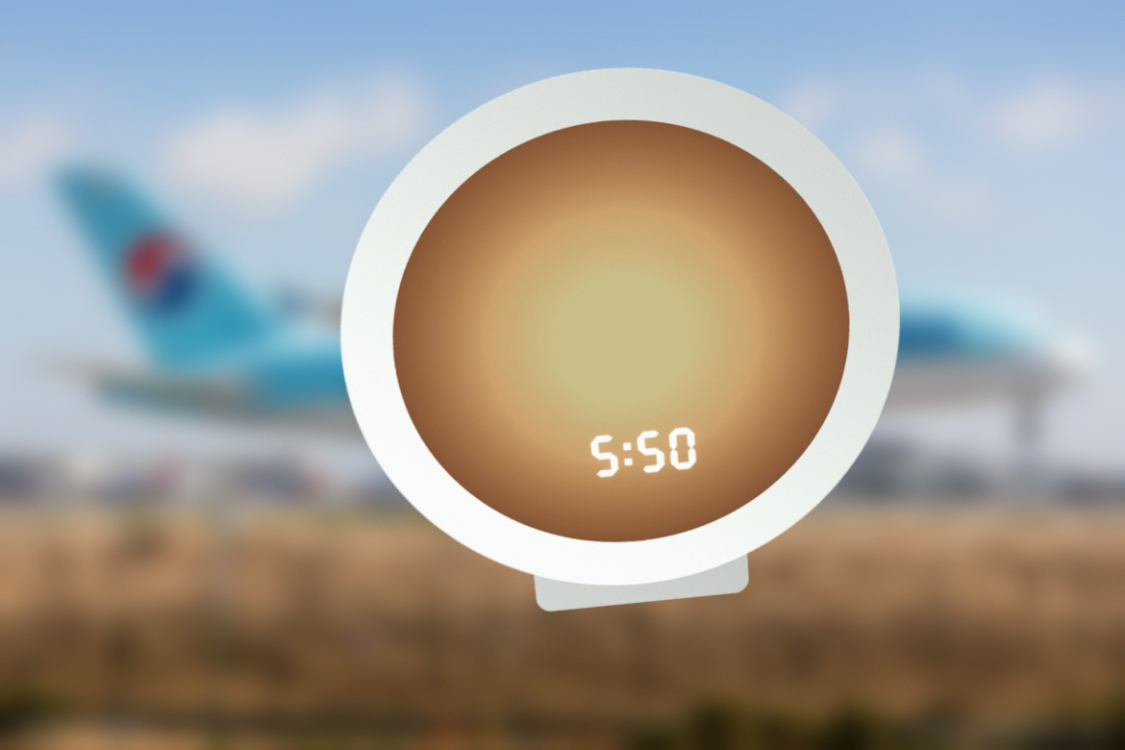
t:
5:50
